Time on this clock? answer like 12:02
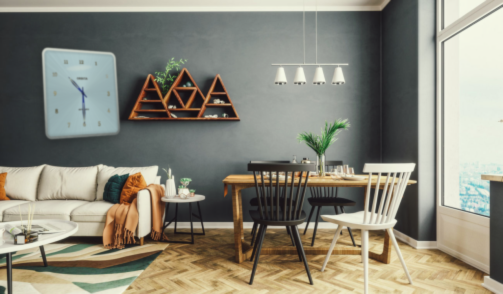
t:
10:30
